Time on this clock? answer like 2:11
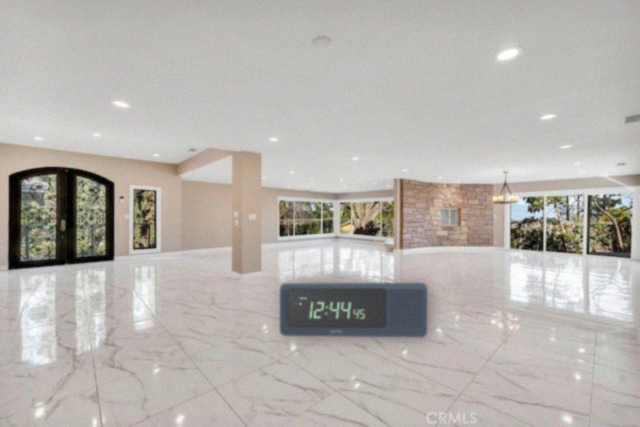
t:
12:44
